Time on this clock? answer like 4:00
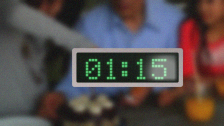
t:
1:15
